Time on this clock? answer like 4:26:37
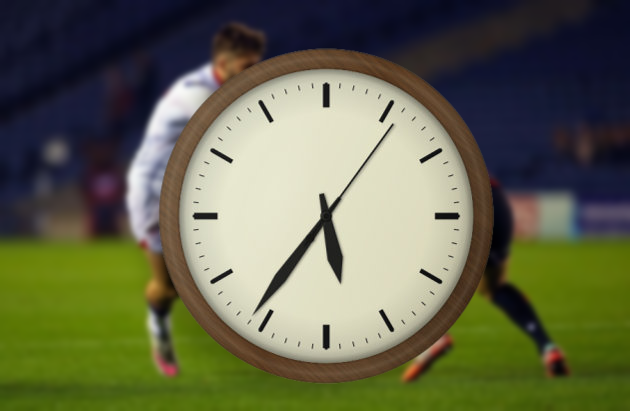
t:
5:36:06
